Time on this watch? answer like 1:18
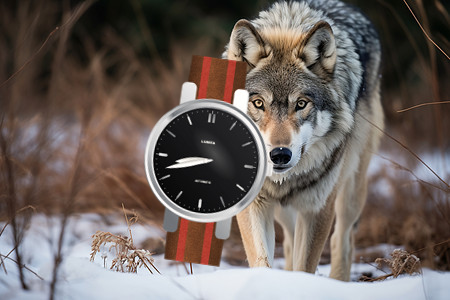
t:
8:42
